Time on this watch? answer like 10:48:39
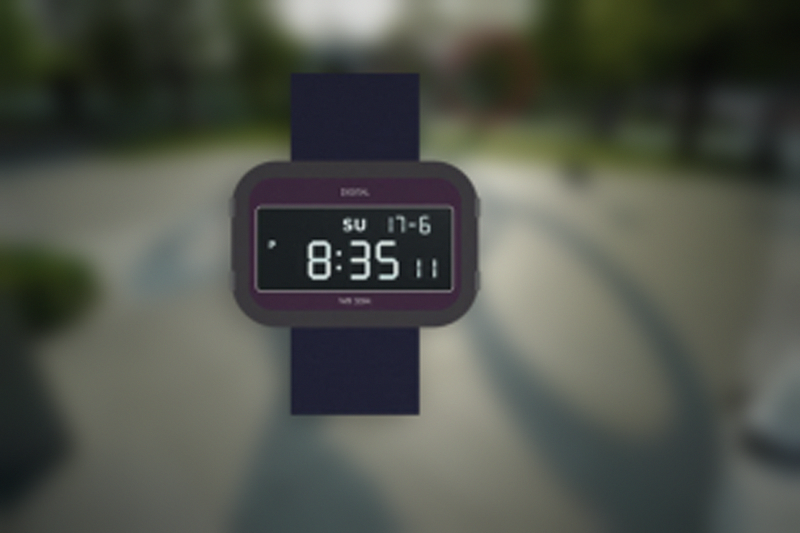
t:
8:35:11
